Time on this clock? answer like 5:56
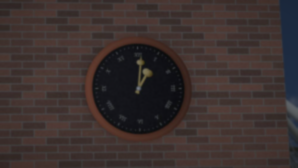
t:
1:01
